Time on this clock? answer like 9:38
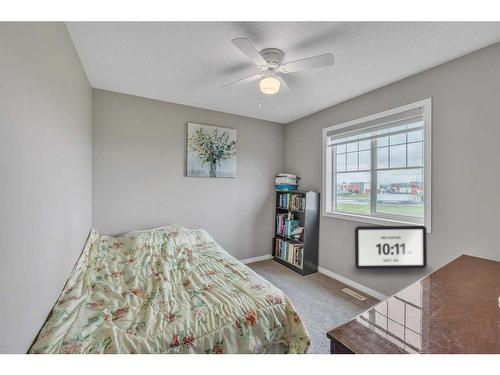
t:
10:11
